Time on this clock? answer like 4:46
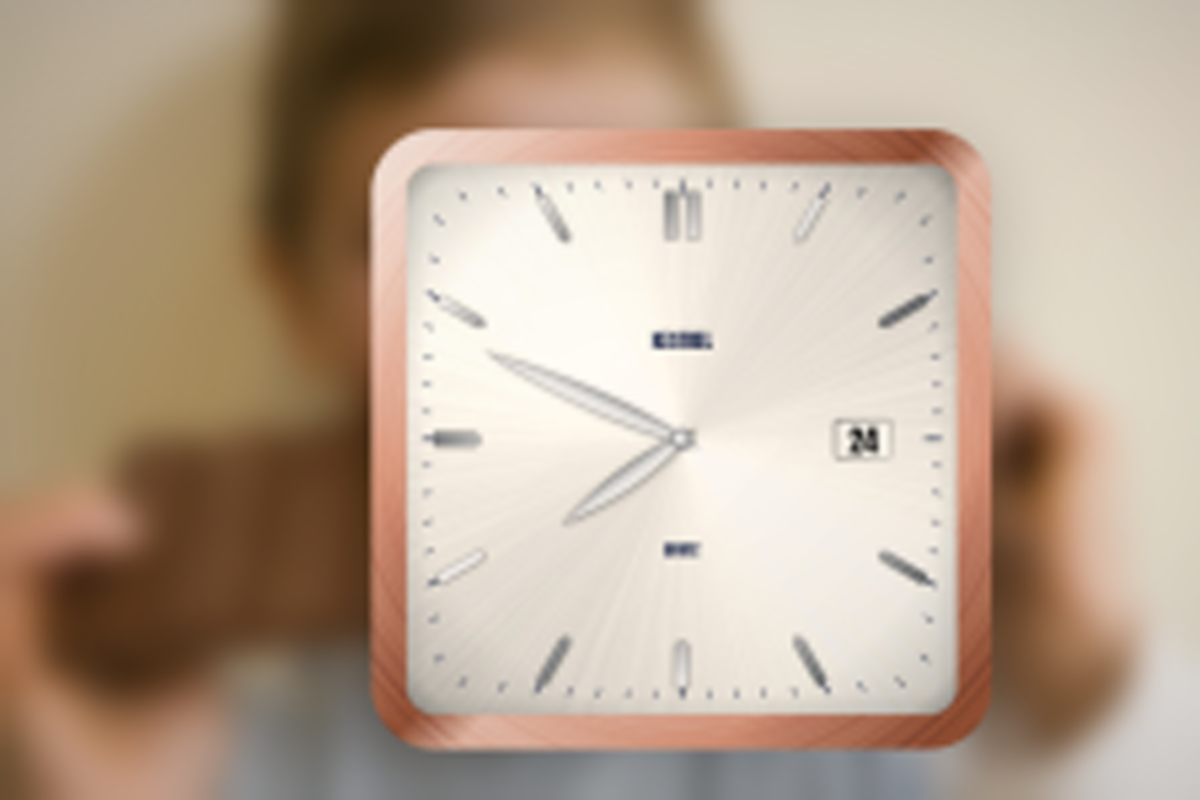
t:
7:49
